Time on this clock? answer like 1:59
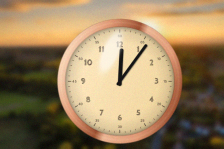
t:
12:06
